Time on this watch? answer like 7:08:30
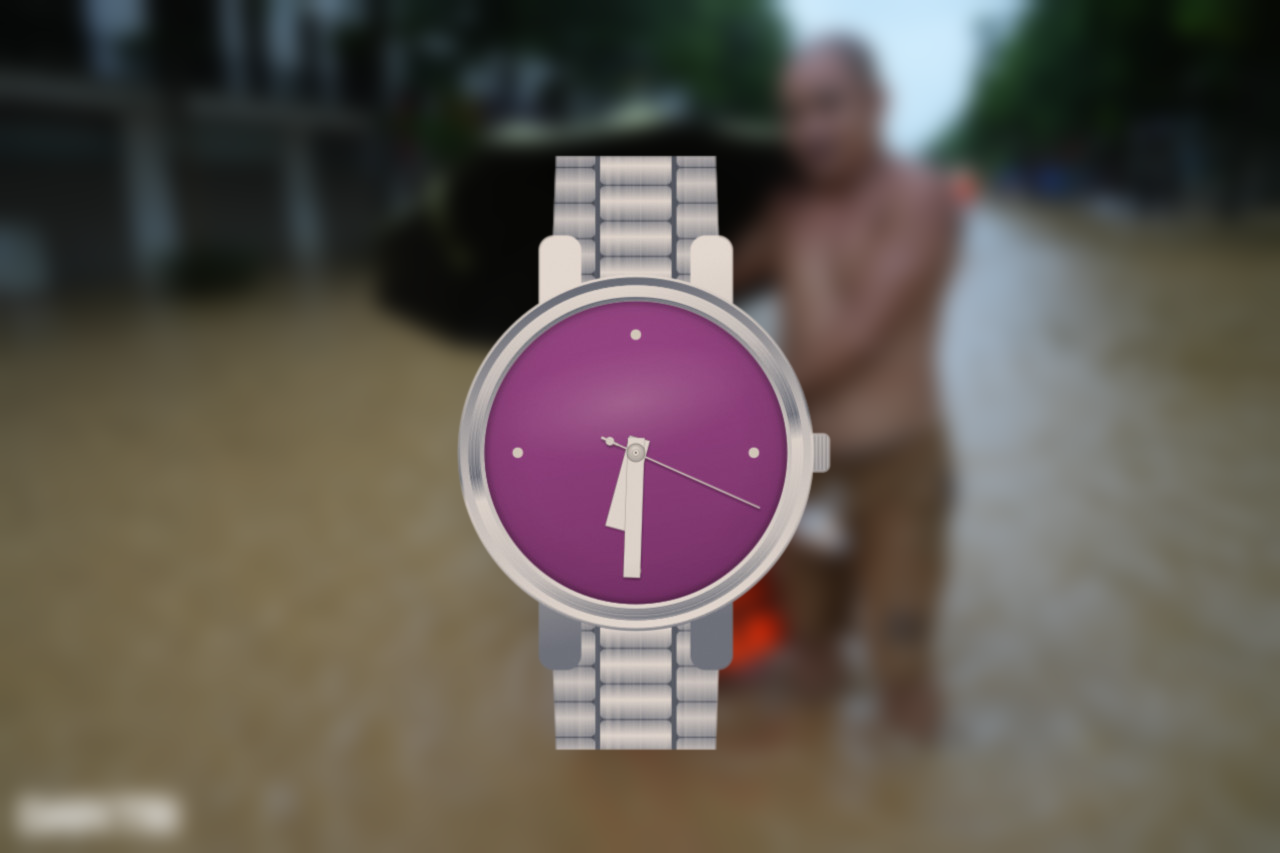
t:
6:30:19
